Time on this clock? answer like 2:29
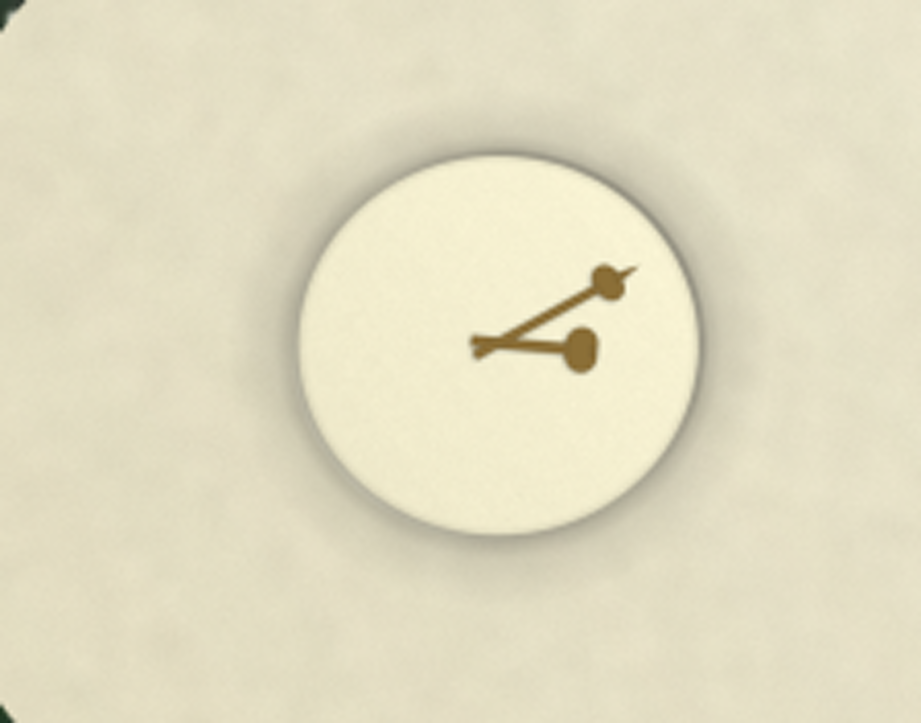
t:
3:10
